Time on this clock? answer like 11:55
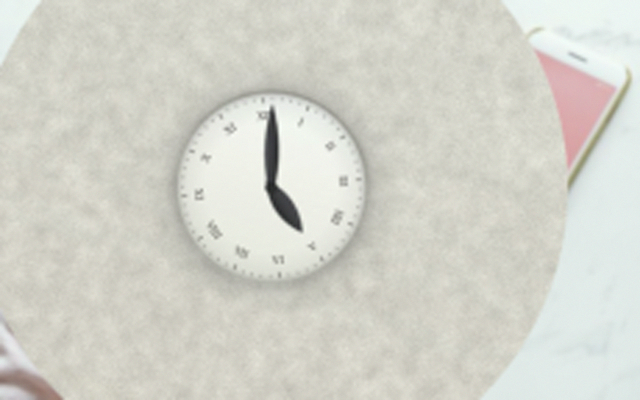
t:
5:01
